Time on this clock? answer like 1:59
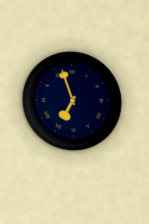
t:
6:57
